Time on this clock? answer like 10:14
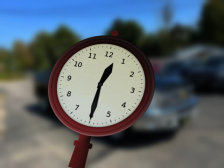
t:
12:30
